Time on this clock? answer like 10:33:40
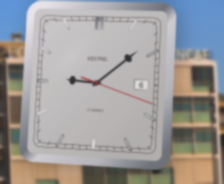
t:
9:08:18
